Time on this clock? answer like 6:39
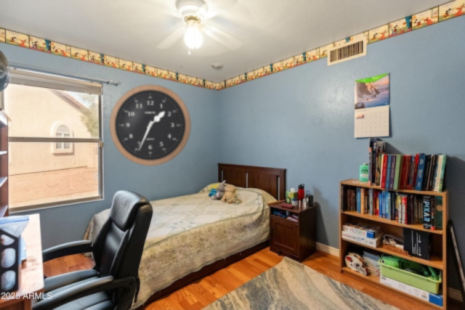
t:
1:34
